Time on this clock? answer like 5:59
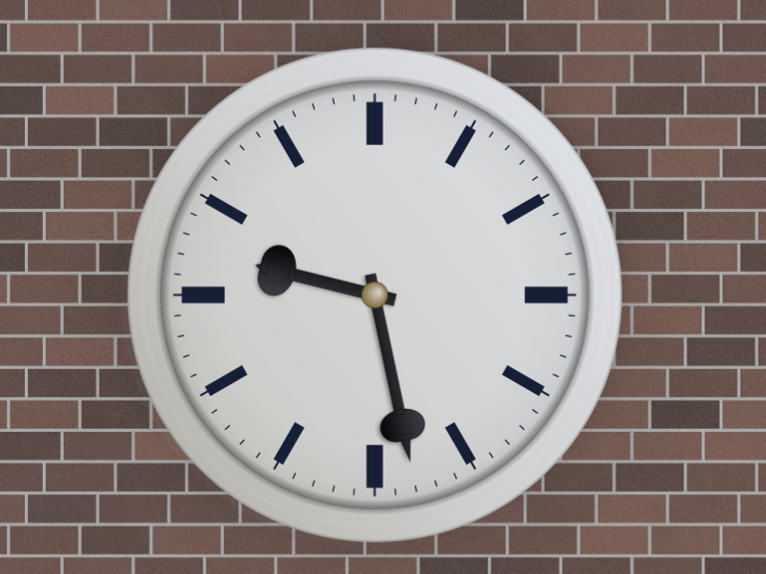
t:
9:28
